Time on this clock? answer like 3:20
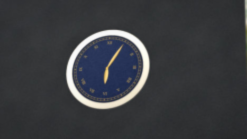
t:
6:05
